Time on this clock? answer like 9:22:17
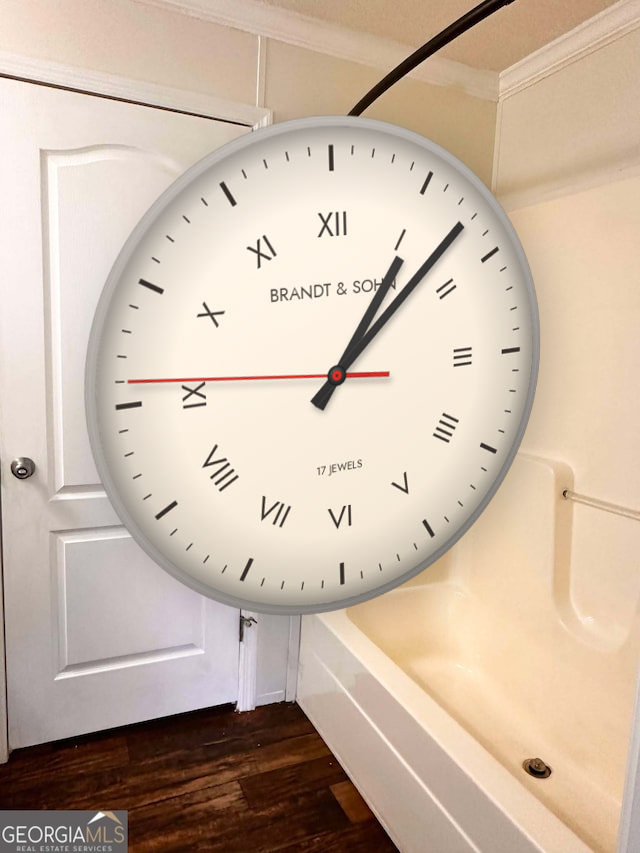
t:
1:07:46
